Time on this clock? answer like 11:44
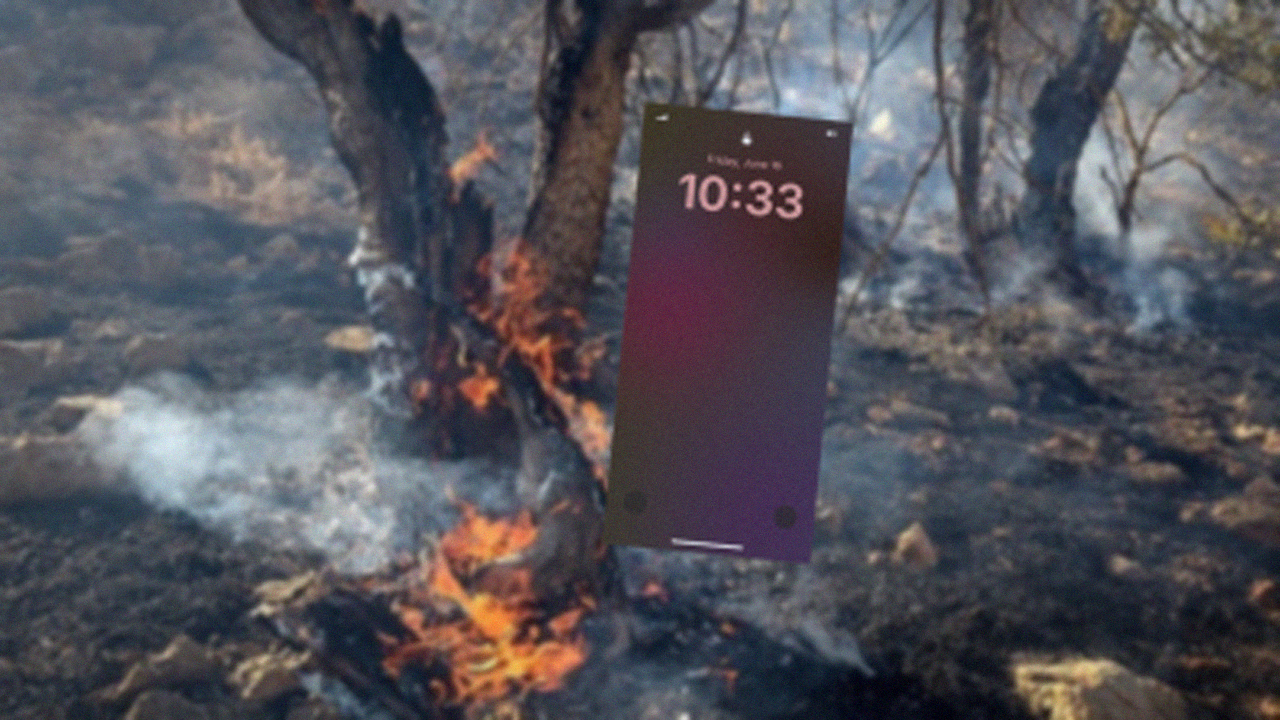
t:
10:33
